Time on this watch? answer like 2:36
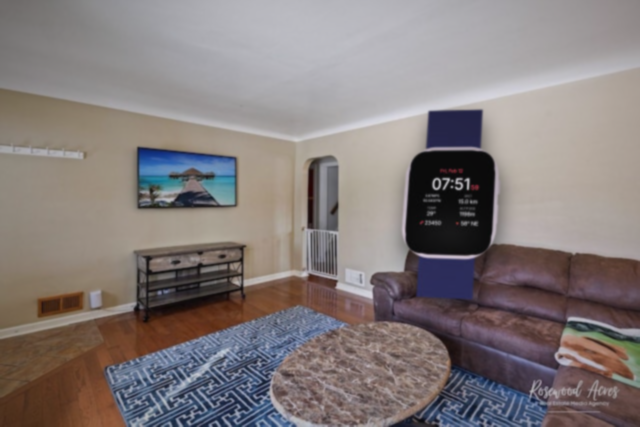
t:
7:51
